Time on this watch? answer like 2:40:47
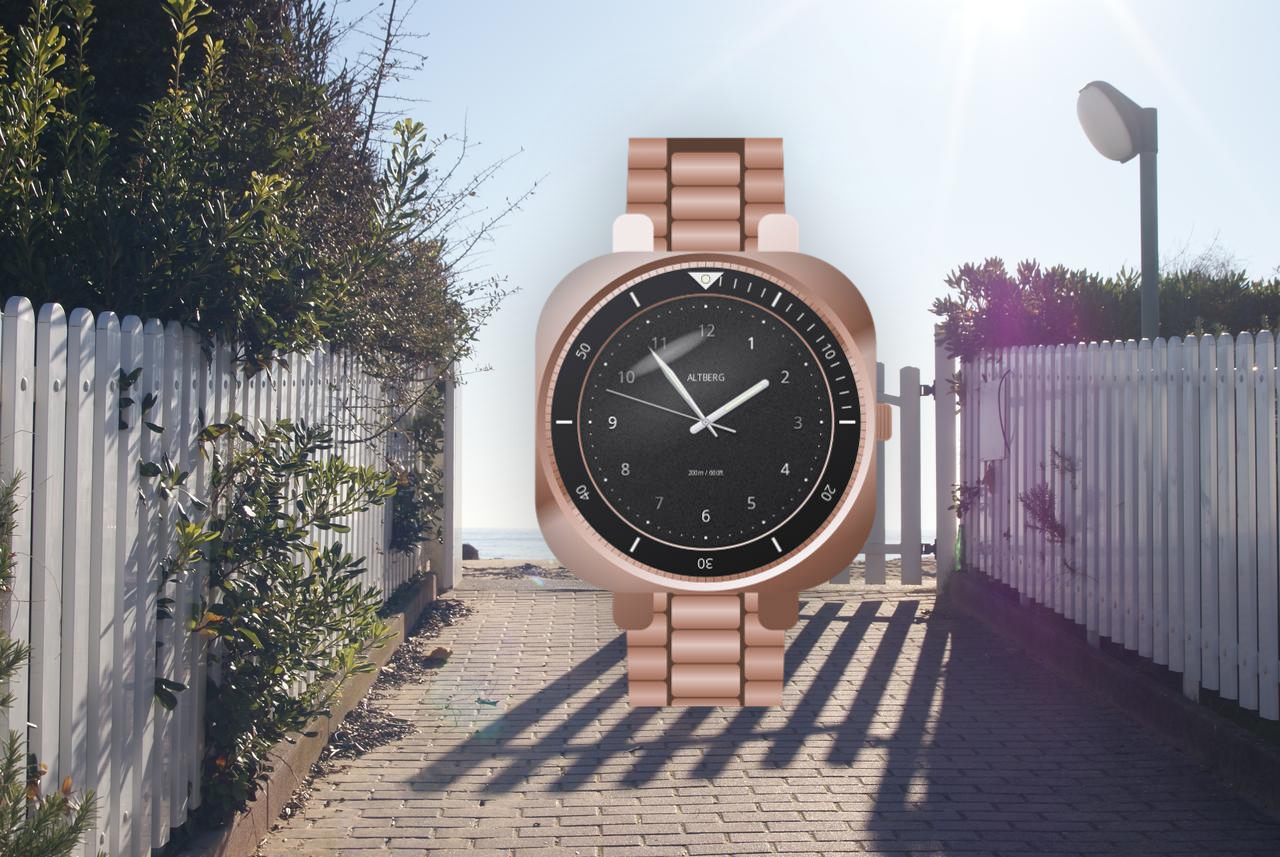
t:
1:53:48
